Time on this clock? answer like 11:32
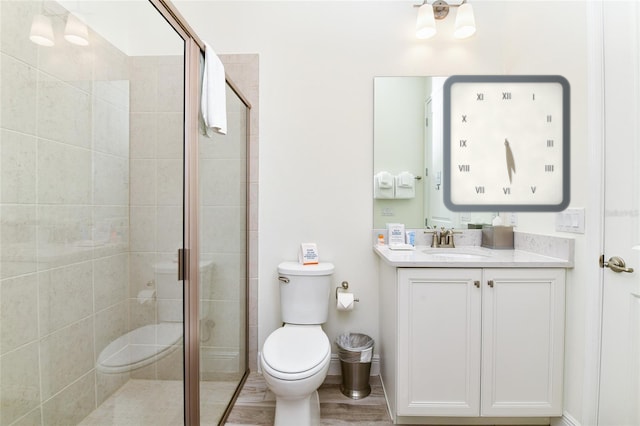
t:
5:29
